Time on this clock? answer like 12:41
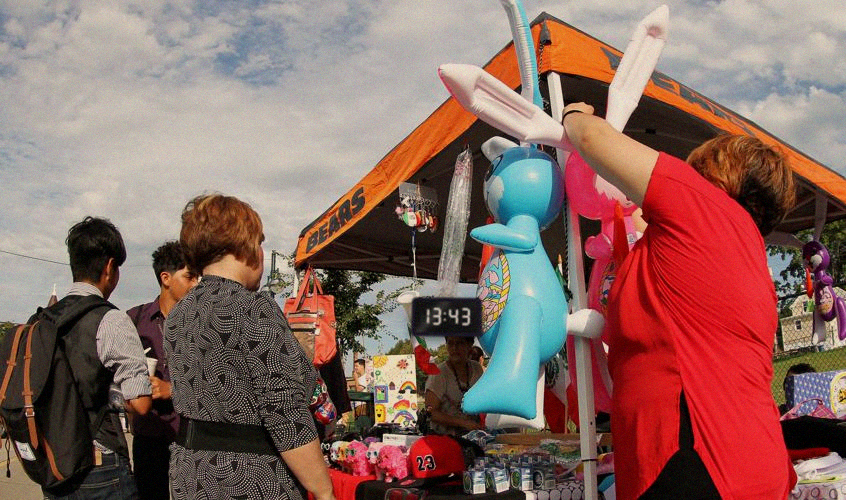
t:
13:43
